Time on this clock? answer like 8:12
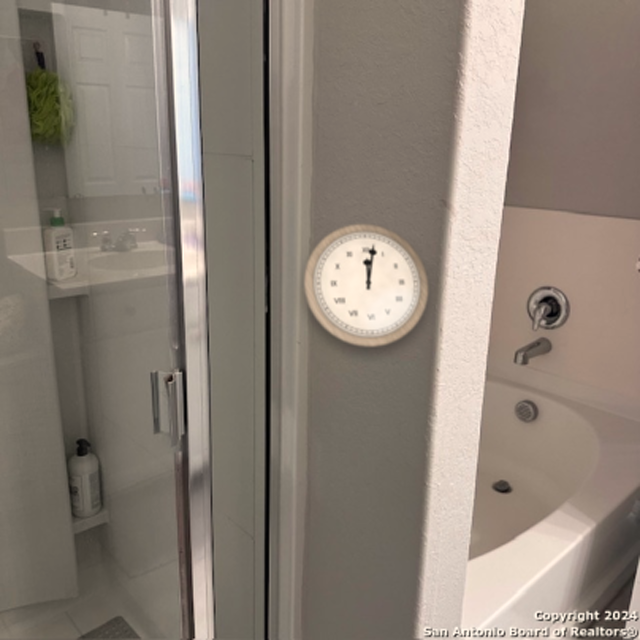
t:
12:02
